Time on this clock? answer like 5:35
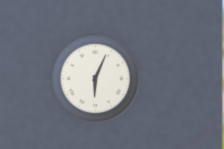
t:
6:04
